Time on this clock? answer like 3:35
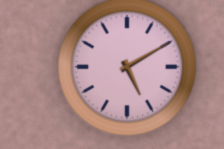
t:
5:10
